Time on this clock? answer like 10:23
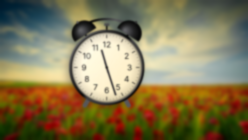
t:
11:27
